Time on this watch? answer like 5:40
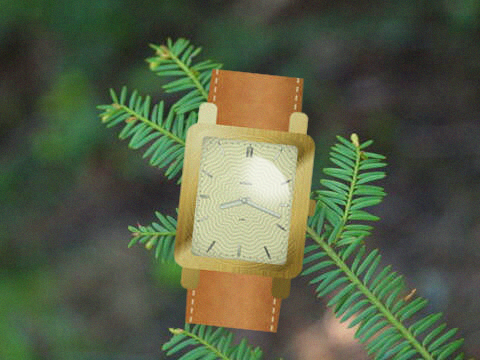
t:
8:18
